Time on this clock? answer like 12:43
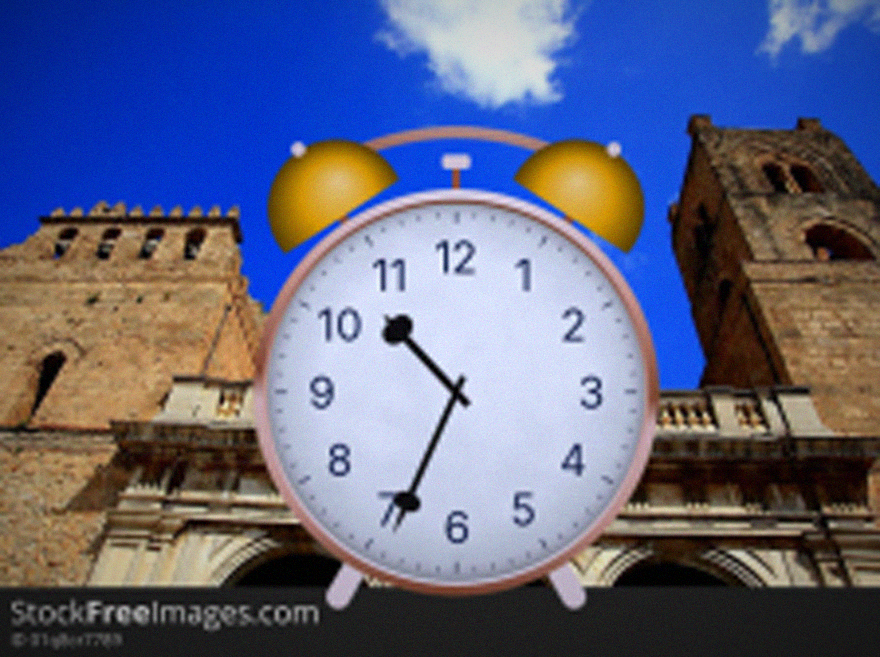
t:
10:34
